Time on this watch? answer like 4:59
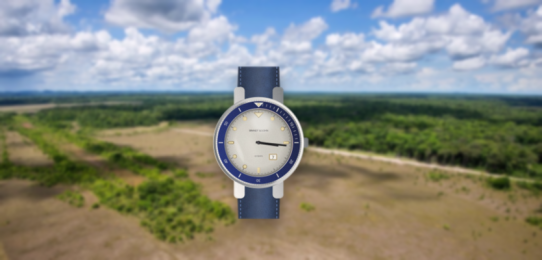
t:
3:16
